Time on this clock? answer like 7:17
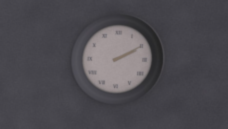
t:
2:10
